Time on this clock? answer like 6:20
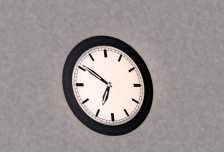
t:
6:51
